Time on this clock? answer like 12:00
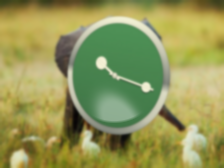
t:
10:18
